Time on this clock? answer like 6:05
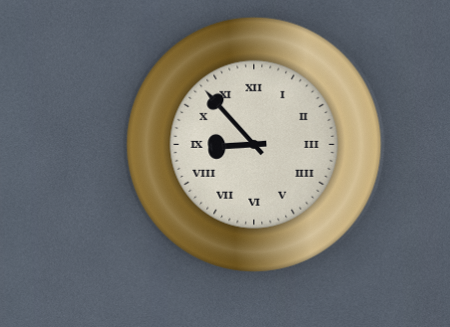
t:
8:53
